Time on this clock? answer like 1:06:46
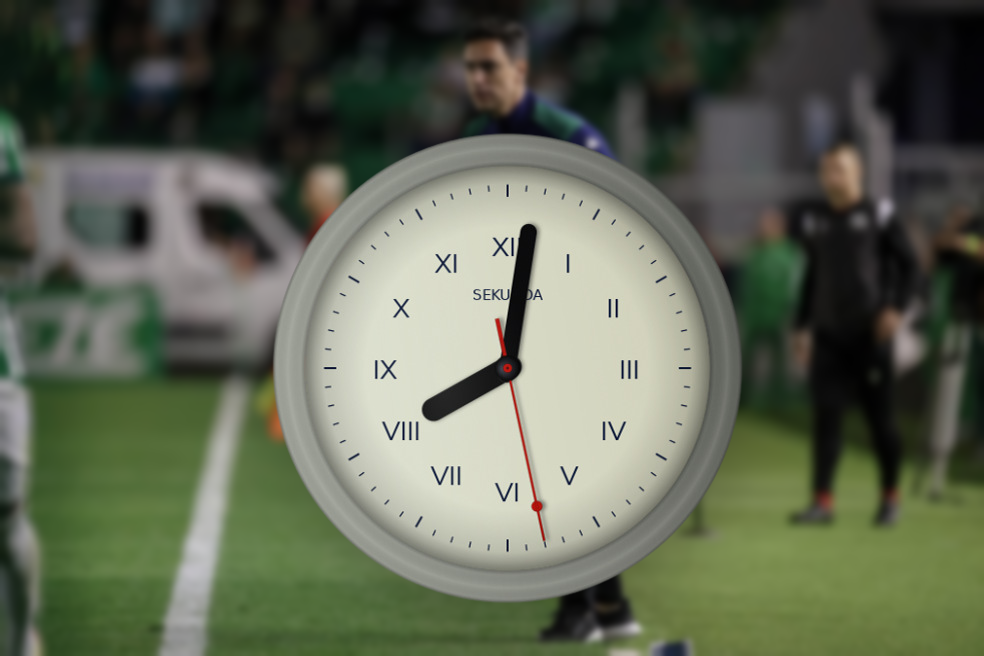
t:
8:01:28
